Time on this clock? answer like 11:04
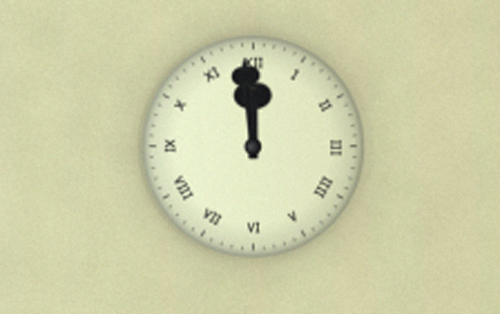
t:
11:59
